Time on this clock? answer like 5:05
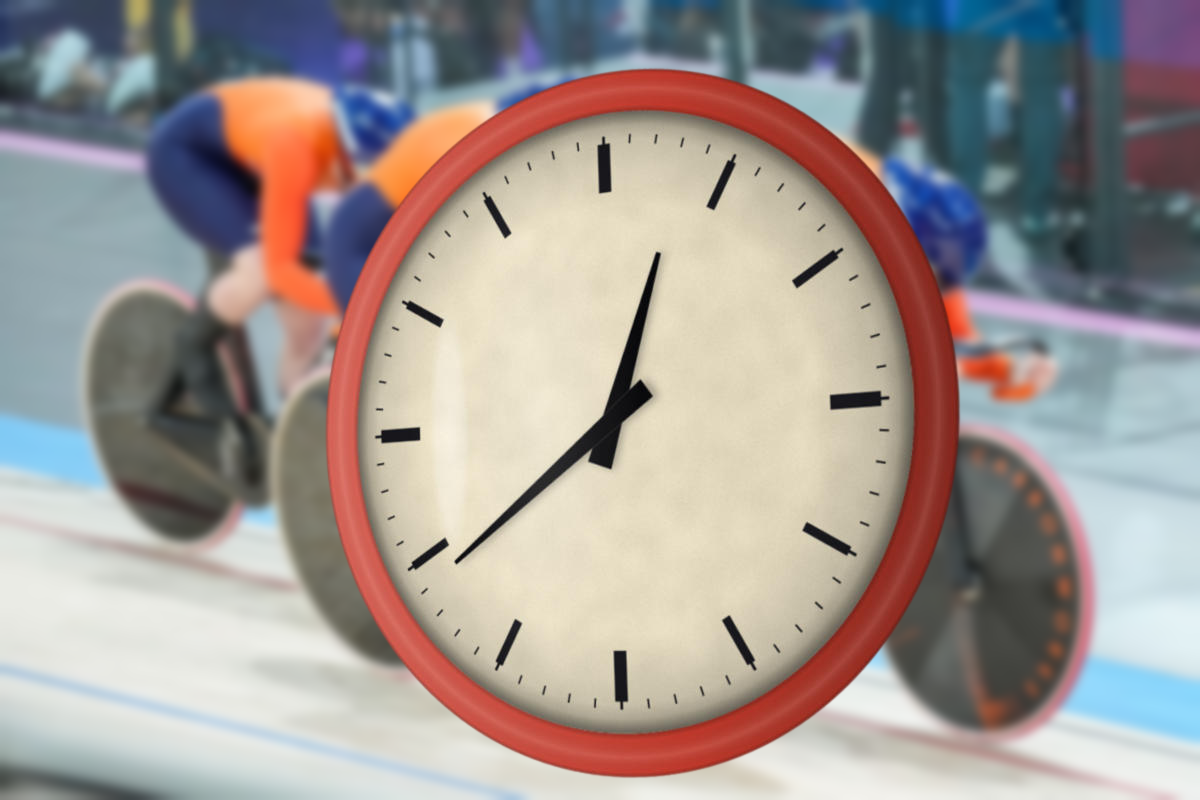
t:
12:39
